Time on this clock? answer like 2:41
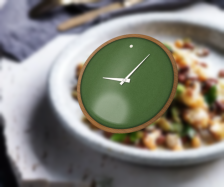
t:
9:06
